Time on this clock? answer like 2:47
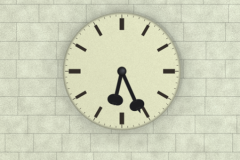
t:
6:26
